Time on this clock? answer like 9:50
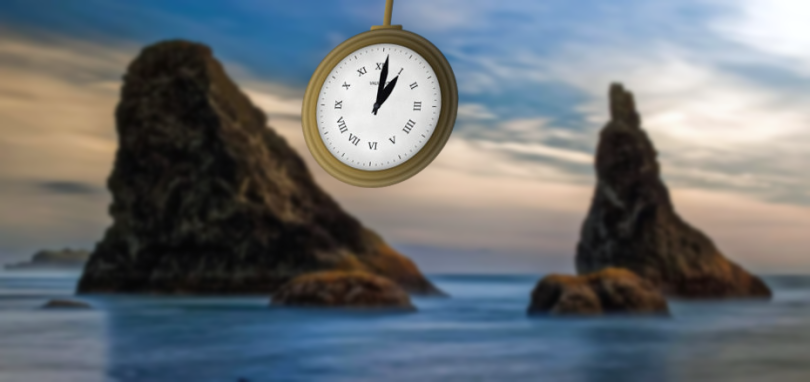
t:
1:01
